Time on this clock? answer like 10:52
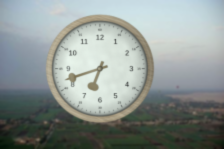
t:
6:42
